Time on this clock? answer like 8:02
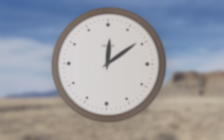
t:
12:09
